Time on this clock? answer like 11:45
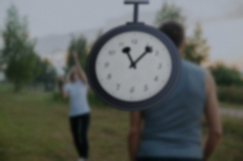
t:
11:07
